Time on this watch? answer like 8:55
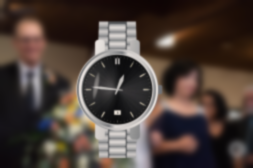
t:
12:46
